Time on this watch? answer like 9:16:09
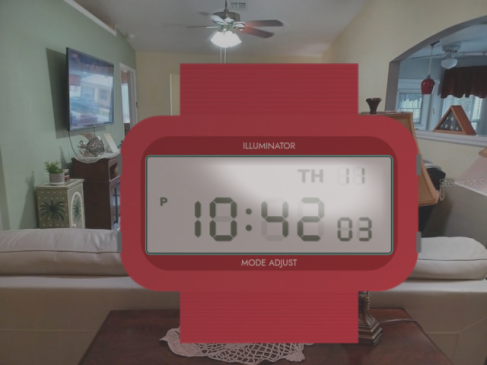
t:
10:42:03
